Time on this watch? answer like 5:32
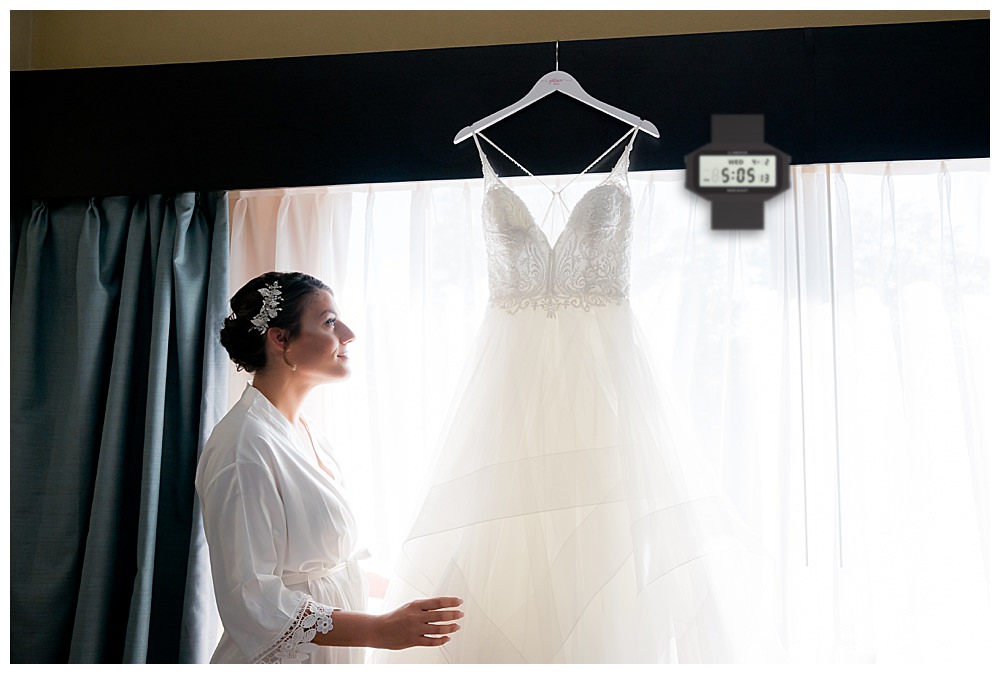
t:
5:05
